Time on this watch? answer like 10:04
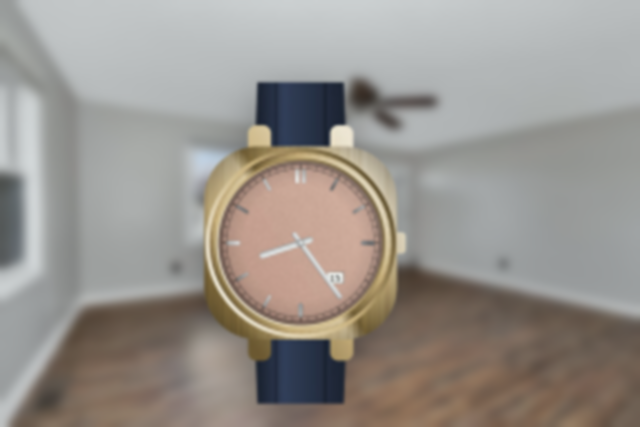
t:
8:24
